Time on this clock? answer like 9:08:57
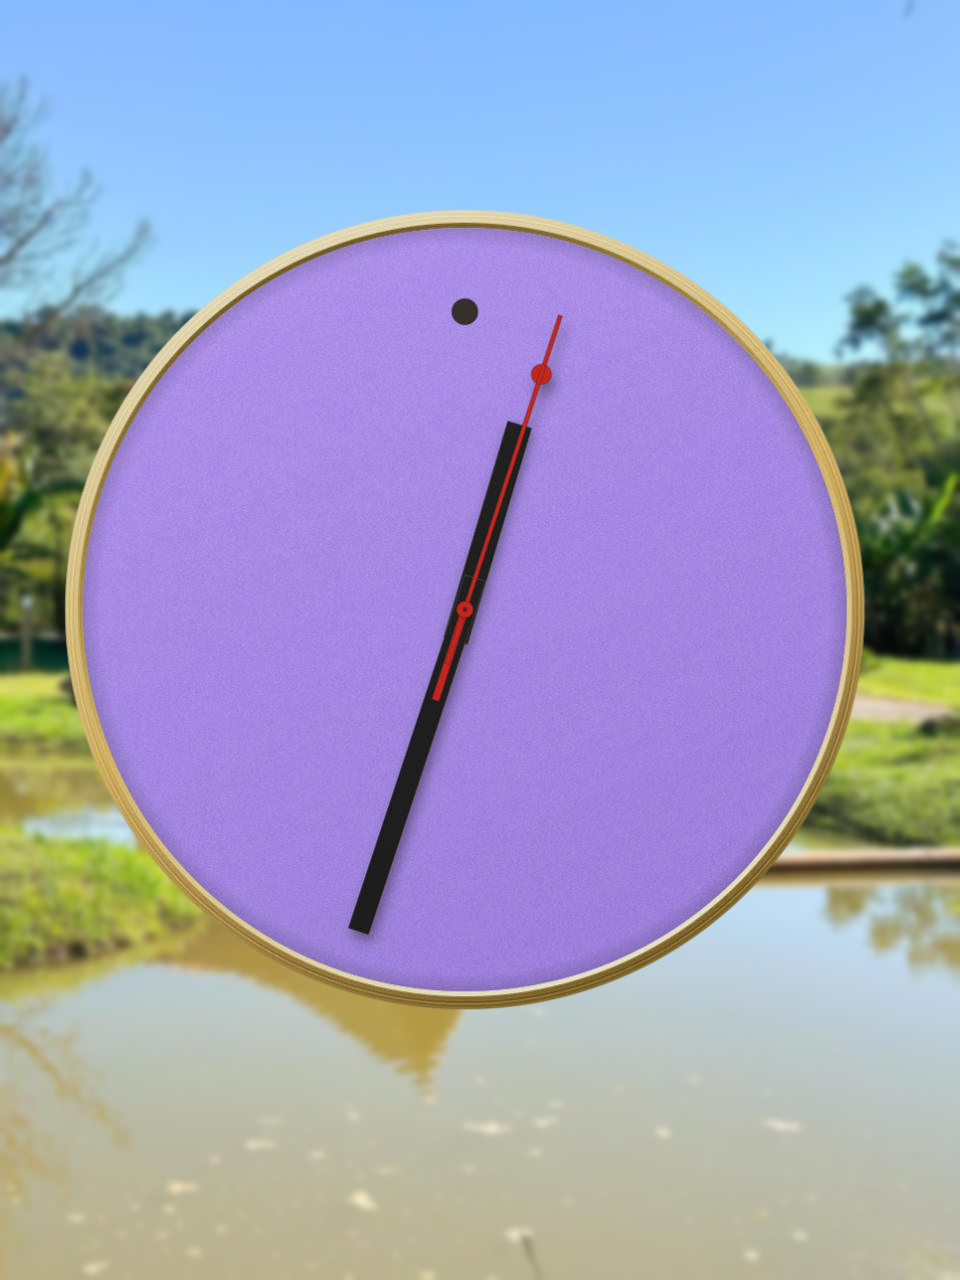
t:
12:33:03
